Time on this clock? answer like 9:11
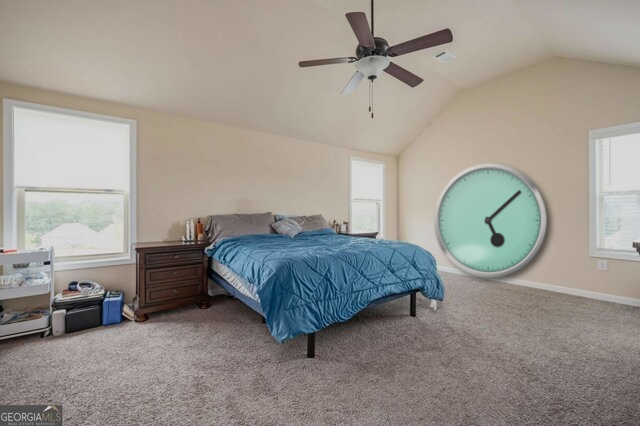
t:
5:08
